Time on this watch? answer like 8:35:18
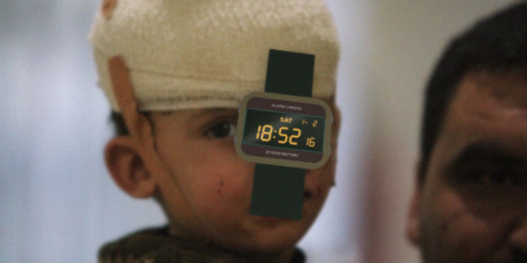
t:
18:52:16
